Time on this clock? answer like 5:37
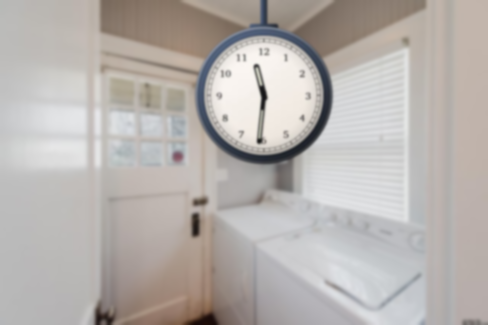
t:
11:31
